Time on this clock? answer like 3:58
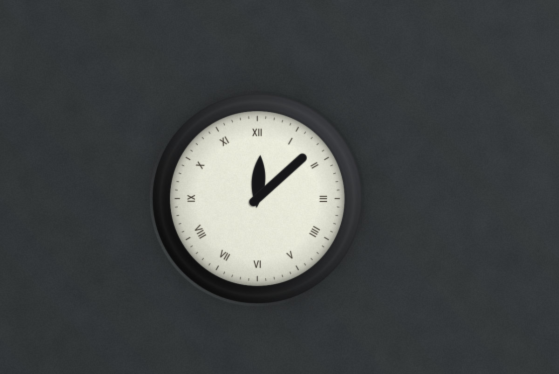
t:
12:08
